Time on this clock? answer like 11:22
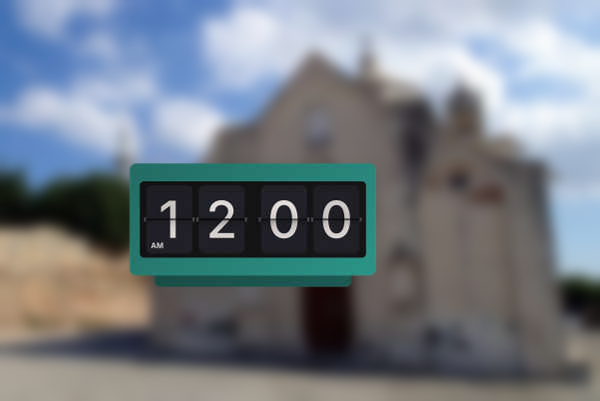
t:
12:00
